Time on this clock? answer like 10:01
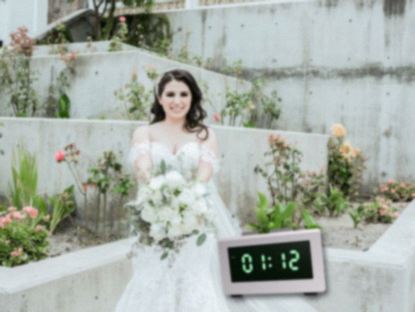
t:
1:12
